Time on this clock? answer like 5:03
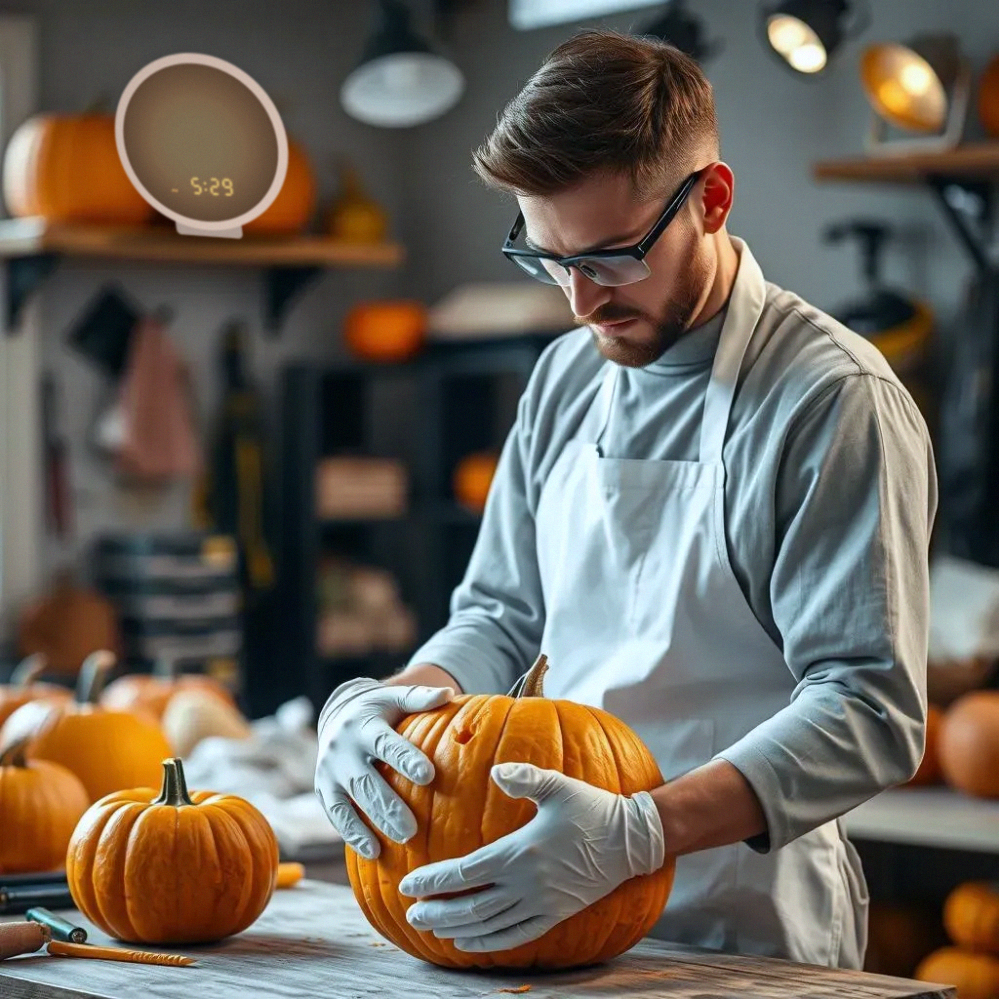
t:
5:29
